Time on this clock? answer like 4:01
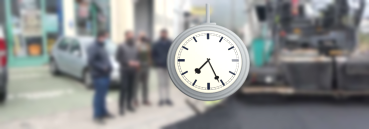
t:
7:26
